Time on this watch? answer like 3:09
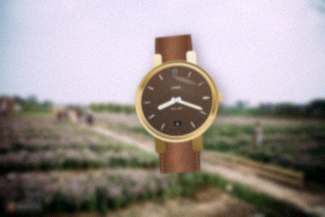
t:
8:19
